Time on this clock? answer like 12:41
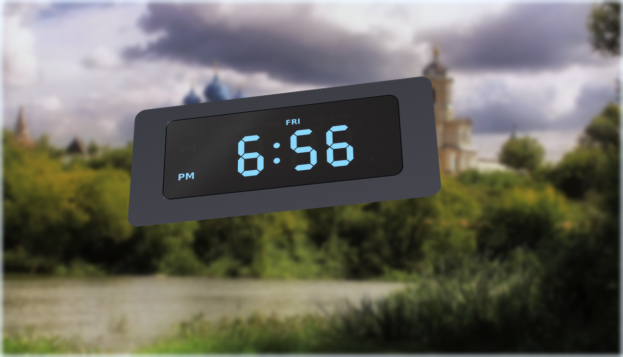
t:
6:56
